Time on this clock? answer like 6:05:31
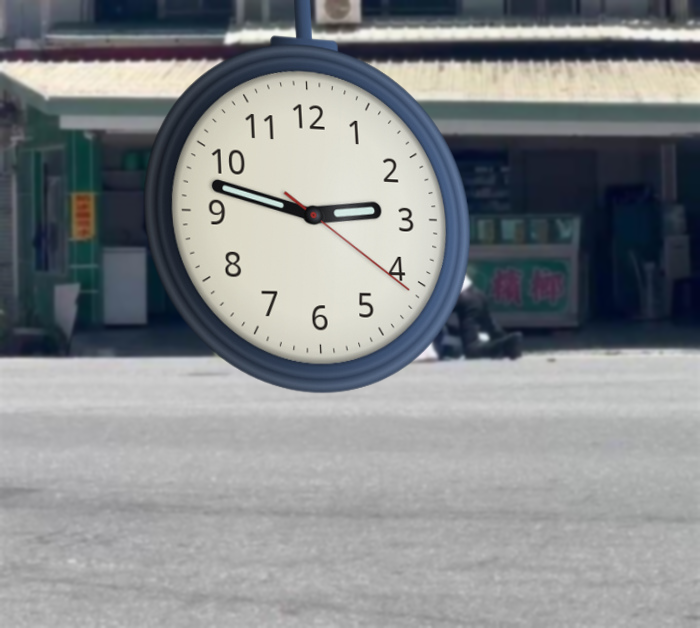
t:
2:47:21
